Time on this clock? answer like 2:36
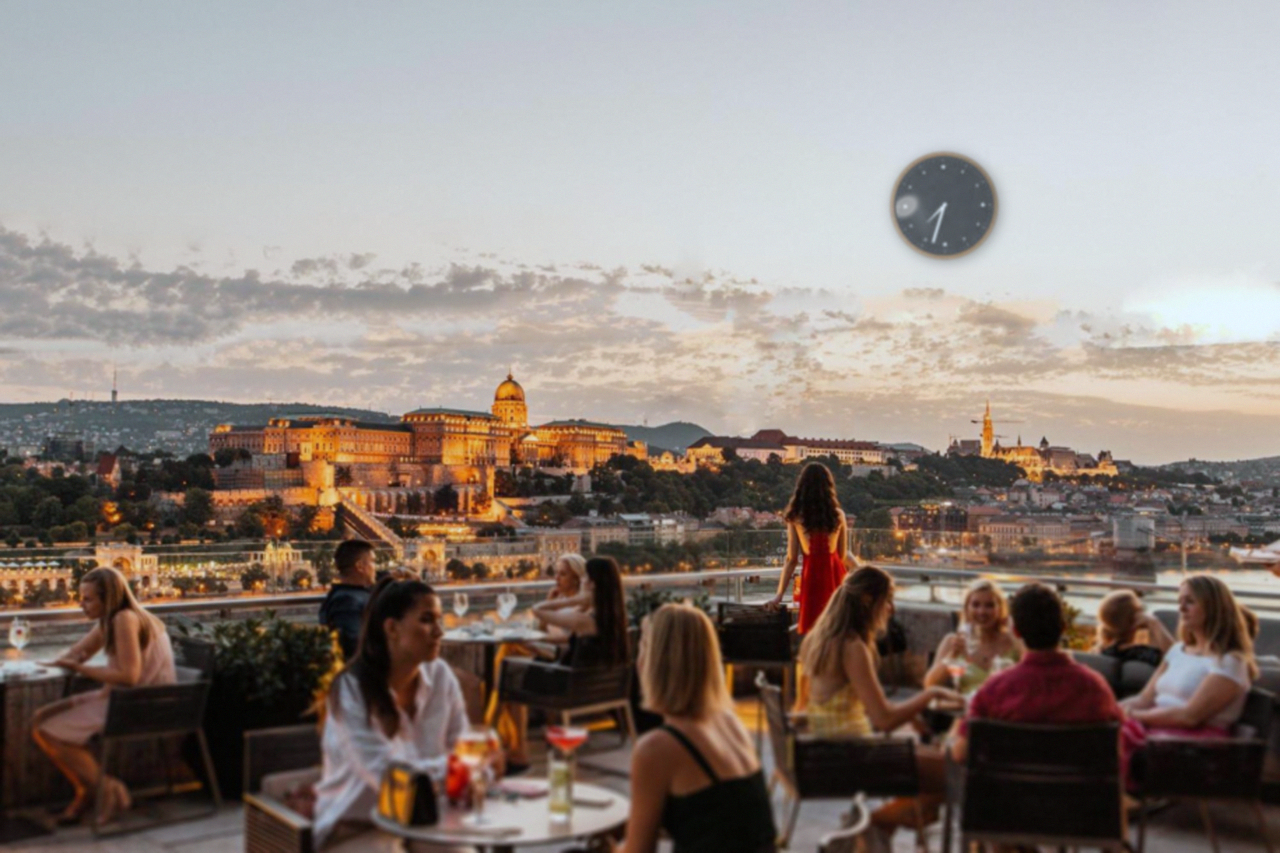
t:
7:33
